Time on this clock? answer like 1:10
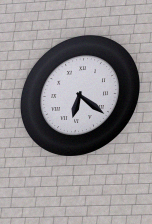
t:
6:21
